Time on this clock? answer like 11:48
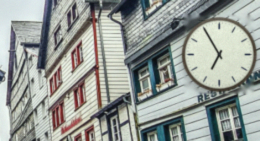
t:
6:55
